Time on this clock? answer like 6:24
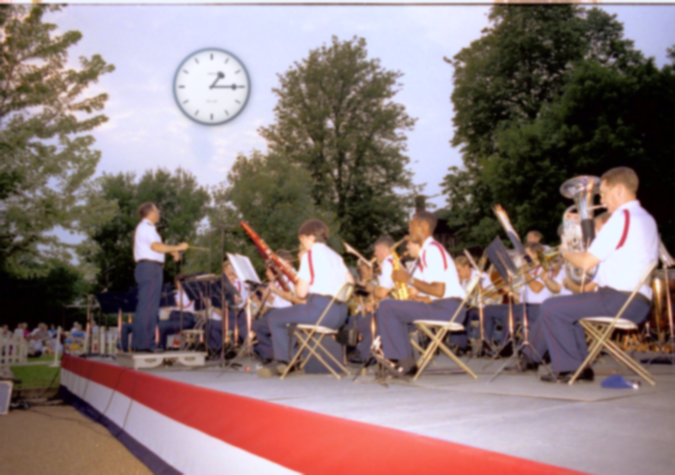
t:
1:15
